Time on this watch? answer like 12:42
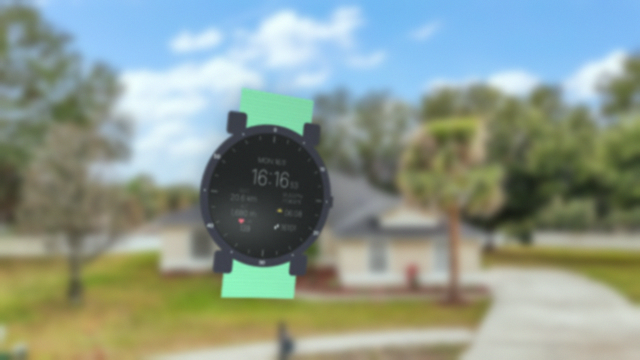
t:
16:16
